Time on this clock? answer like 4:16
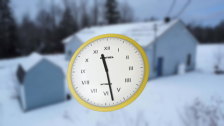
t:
11:28
